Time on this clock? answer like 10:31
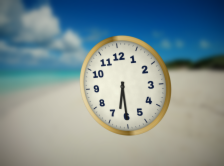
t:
6:30
